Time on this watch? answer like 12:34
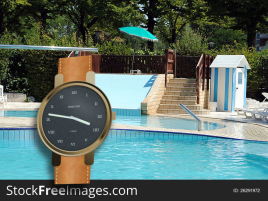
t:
3:47
